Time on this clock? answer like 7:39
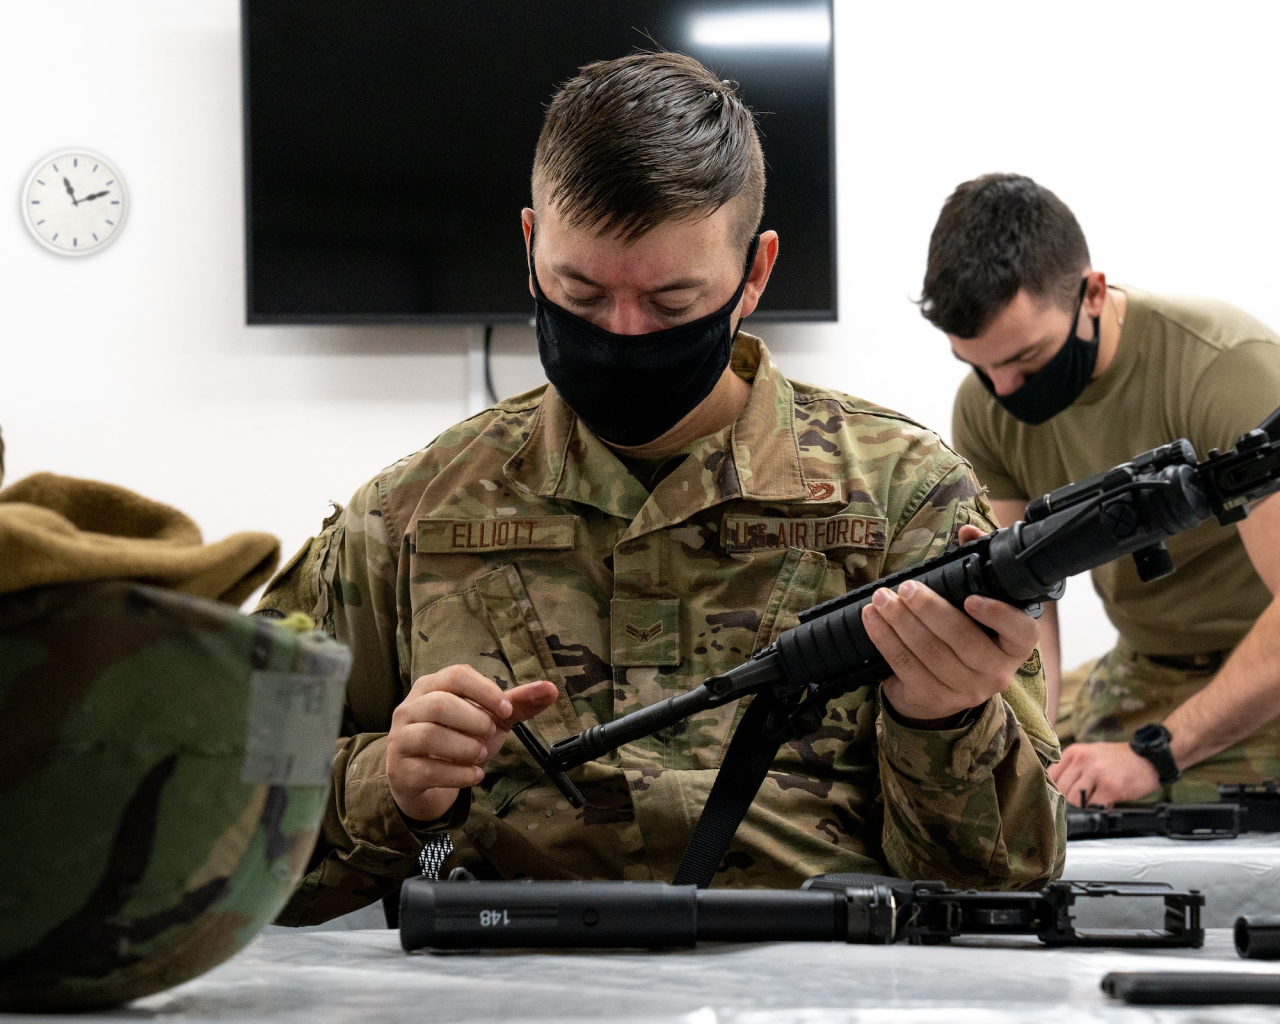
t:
11:12
